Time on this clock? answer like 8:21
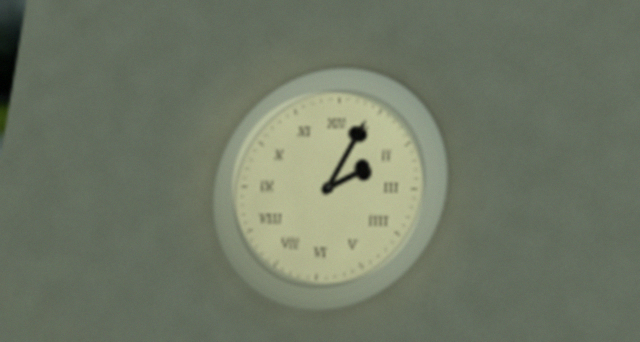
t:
2:04
